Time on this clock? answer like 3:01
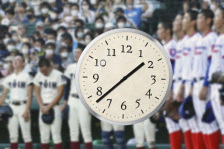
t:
1:38
